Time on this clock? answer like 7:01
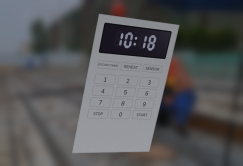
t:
10:18
